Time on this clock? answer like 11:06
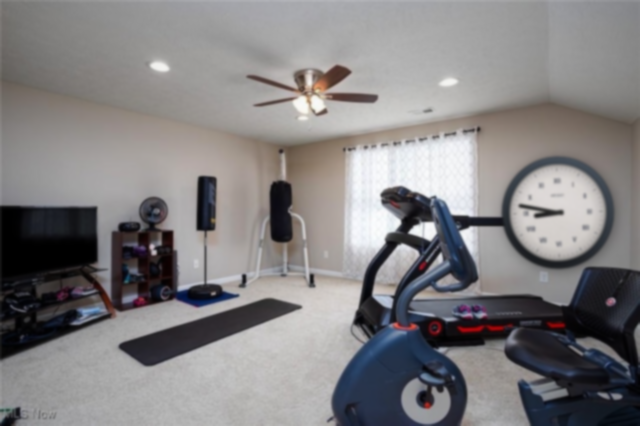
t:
8:47
